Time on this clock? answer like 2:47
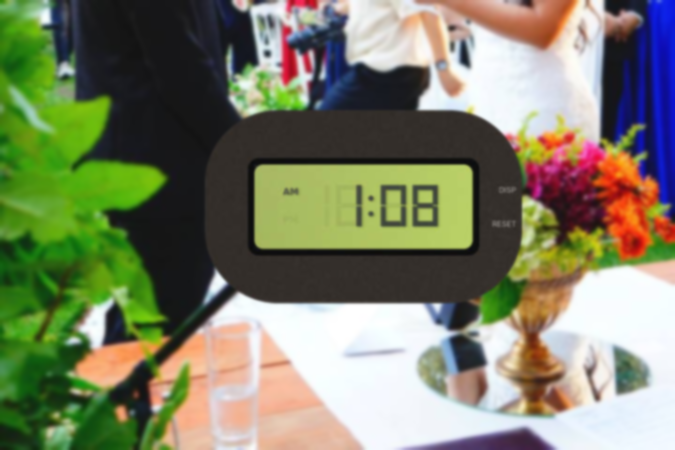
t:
1:08
